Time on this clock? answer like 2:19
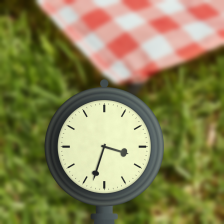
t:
3:33
